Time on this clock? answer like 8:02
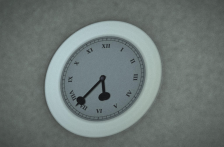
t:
5:37
